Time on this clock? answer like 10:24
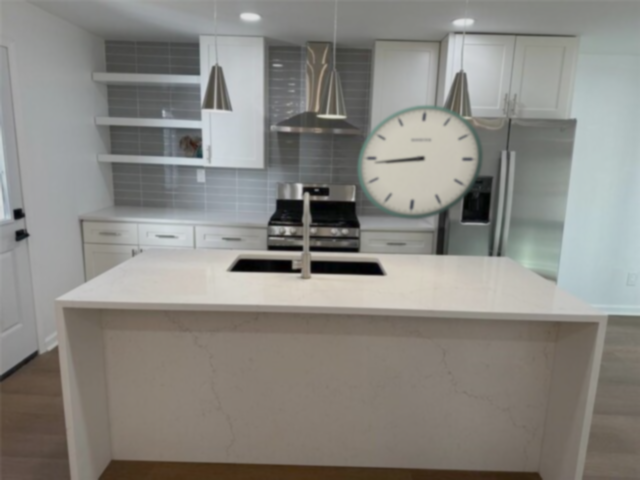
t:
8:44
